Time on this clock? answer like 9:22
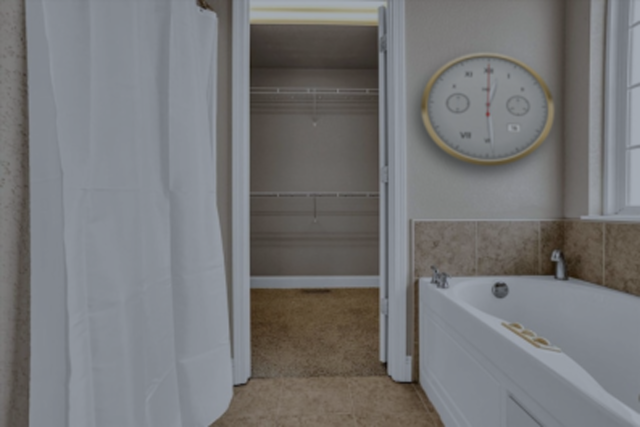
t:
12:29
